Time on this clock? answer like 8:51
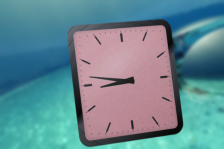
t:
8:47
